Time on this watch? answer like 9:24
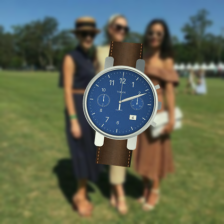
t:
2:11
